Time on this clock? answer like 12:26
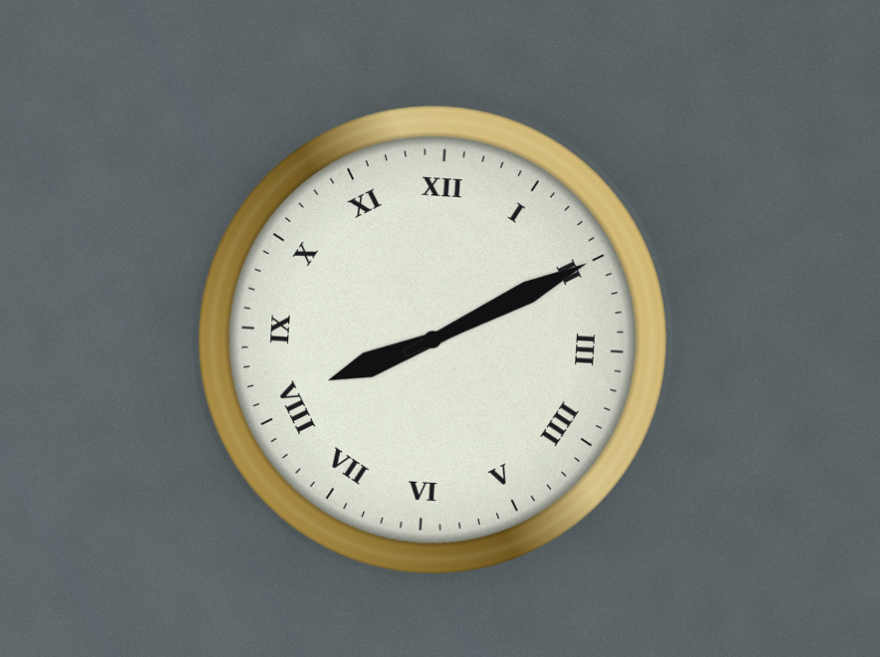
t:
8:10
